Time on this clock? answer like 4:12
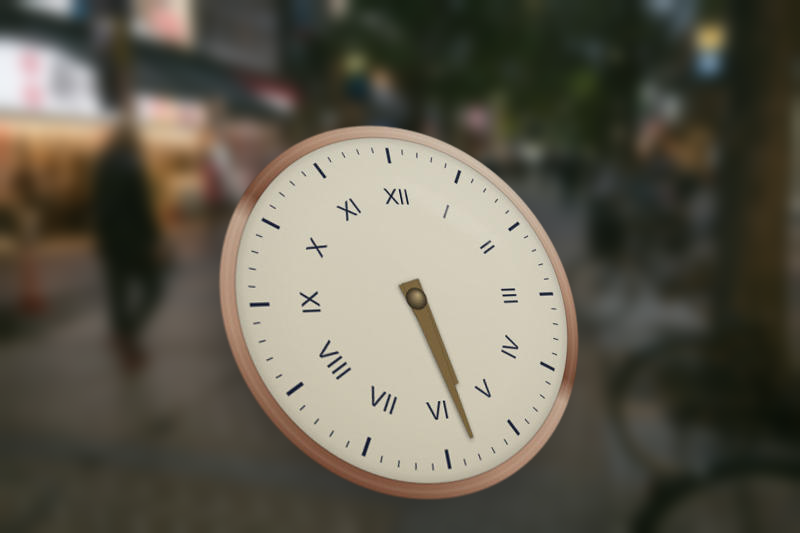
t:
5:28
